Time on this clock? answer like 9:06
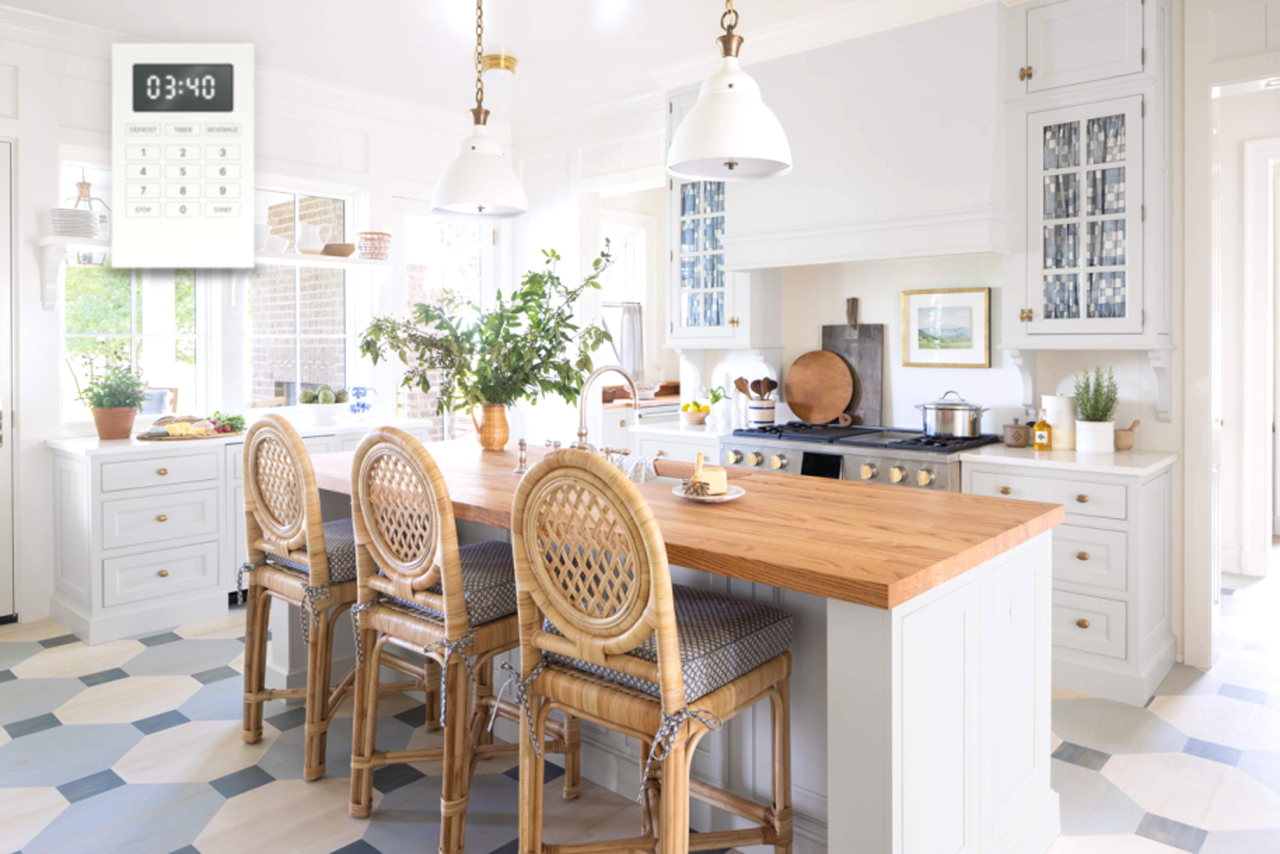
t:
3:40
